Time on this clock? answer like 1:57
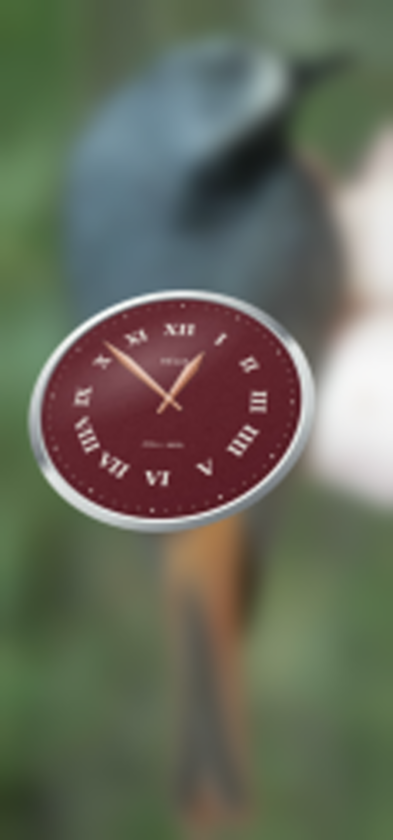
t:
12:52
